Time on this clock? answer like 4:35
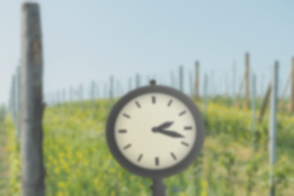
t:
2:18
